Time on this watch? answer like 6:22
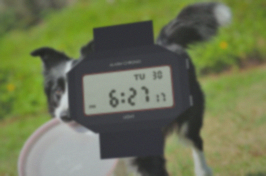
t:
6:27
